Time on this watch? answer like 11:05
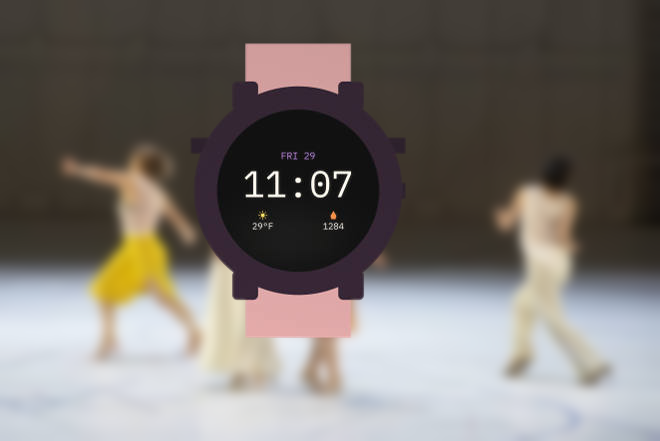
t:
11:07
